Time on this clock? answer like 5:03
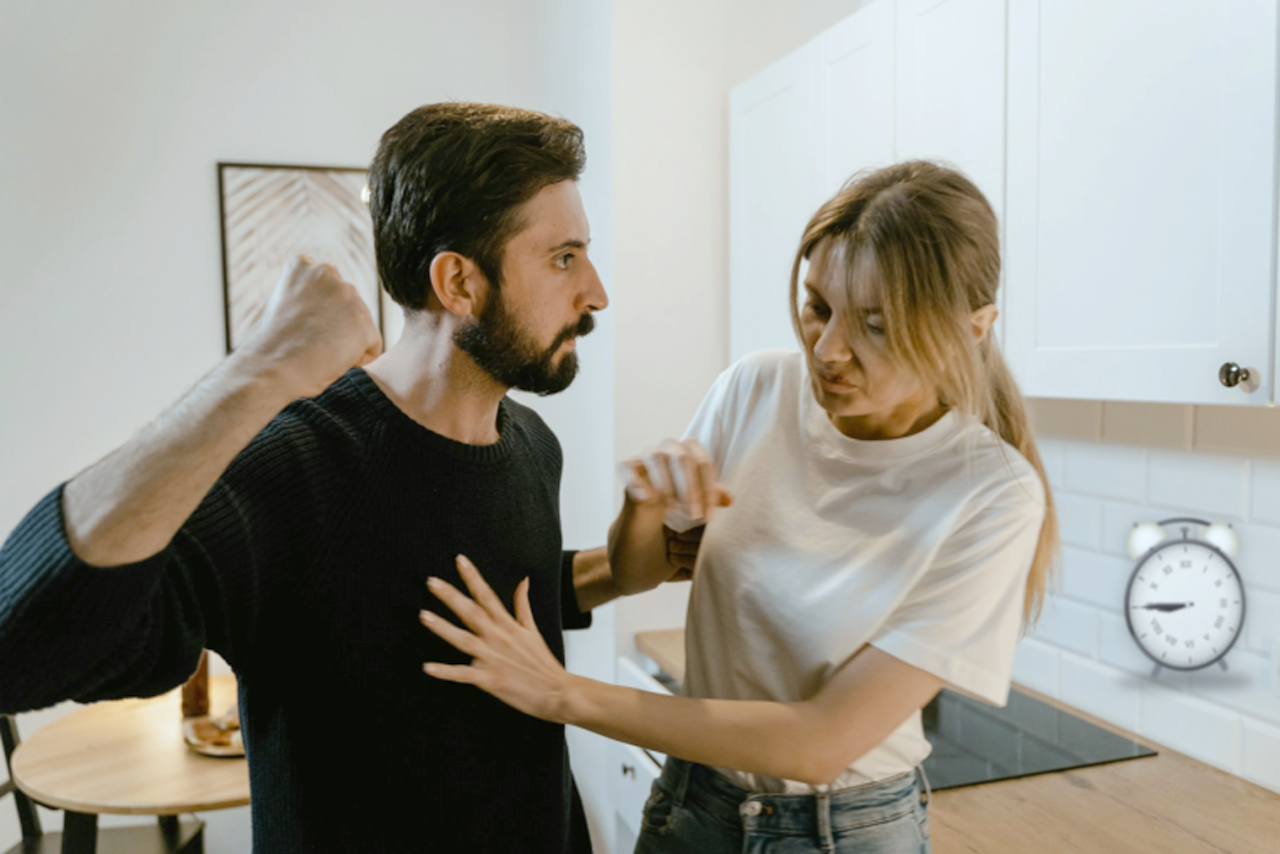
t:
8:45
